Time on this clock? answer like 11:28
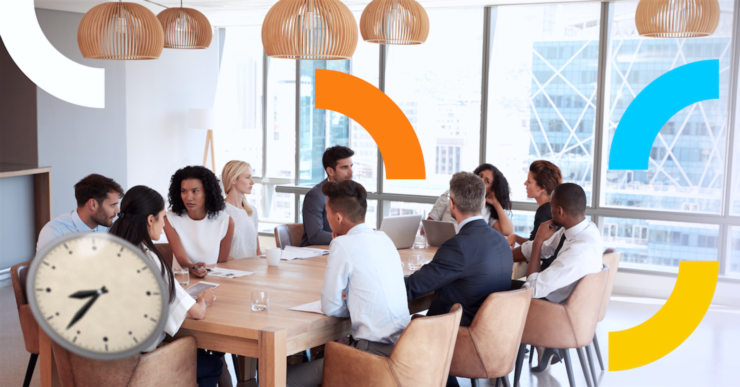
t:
8:37
